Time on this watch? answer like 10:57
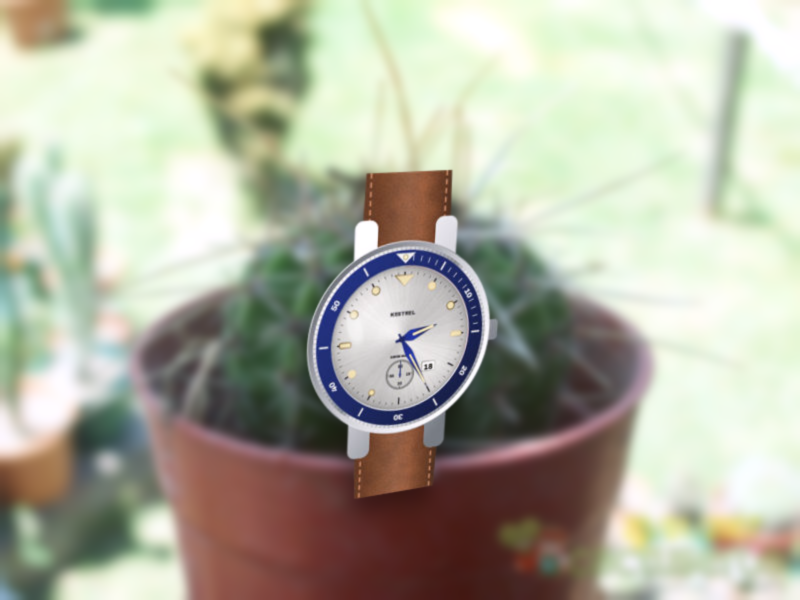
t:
2:25
